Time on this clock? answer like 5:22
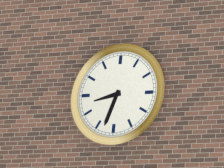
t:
8:33
